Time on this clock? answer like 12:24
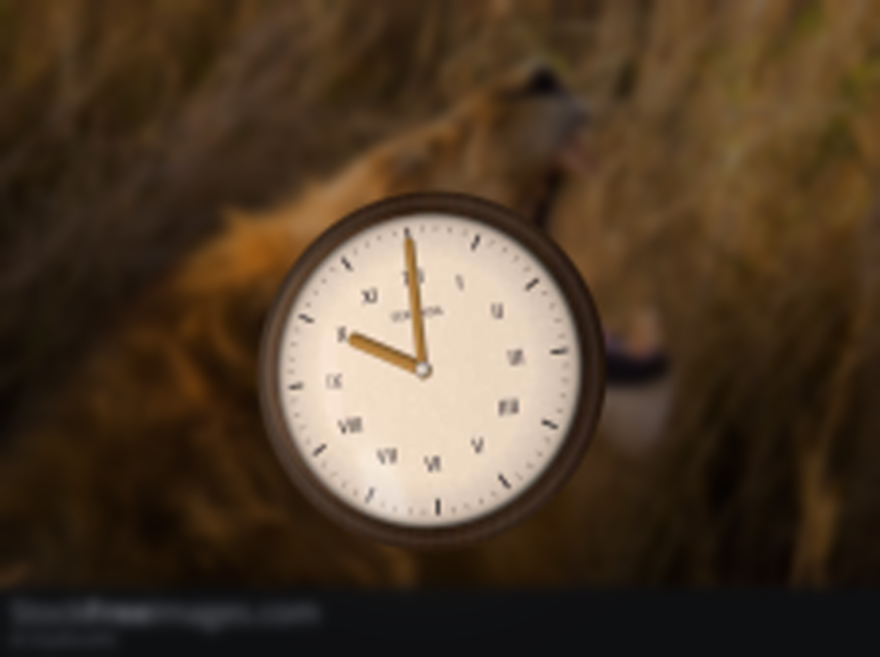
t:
10:00
